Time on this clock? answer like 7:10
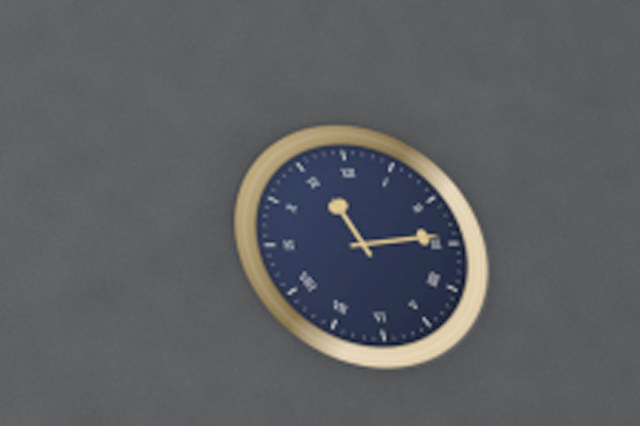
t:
11:14
